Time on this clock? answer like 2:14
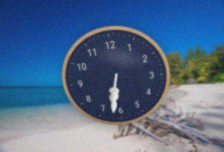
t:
6:32
